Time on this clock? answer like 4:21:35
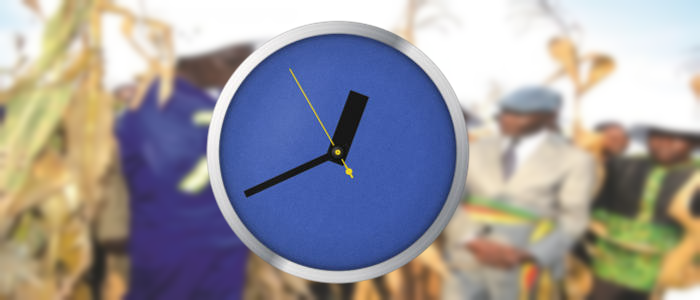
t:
12:40:55
